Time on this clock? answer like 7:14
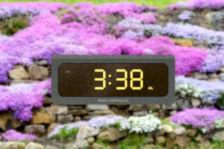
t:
3:38
